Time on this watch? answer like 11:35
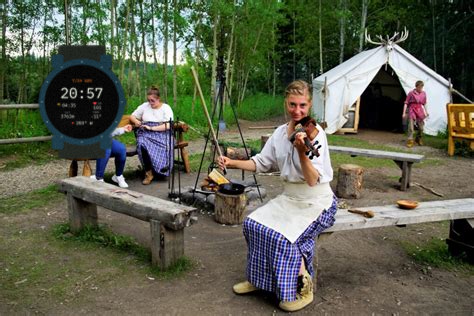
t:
20:57
